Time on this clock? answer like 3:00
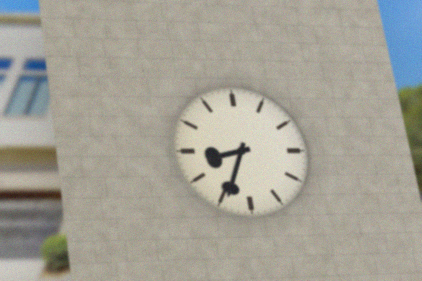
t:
8:34
